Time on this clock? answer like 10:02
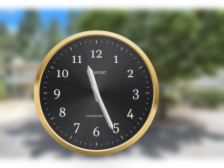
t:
11:26
